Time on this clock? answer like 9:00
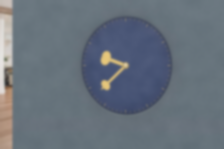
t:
9:38
